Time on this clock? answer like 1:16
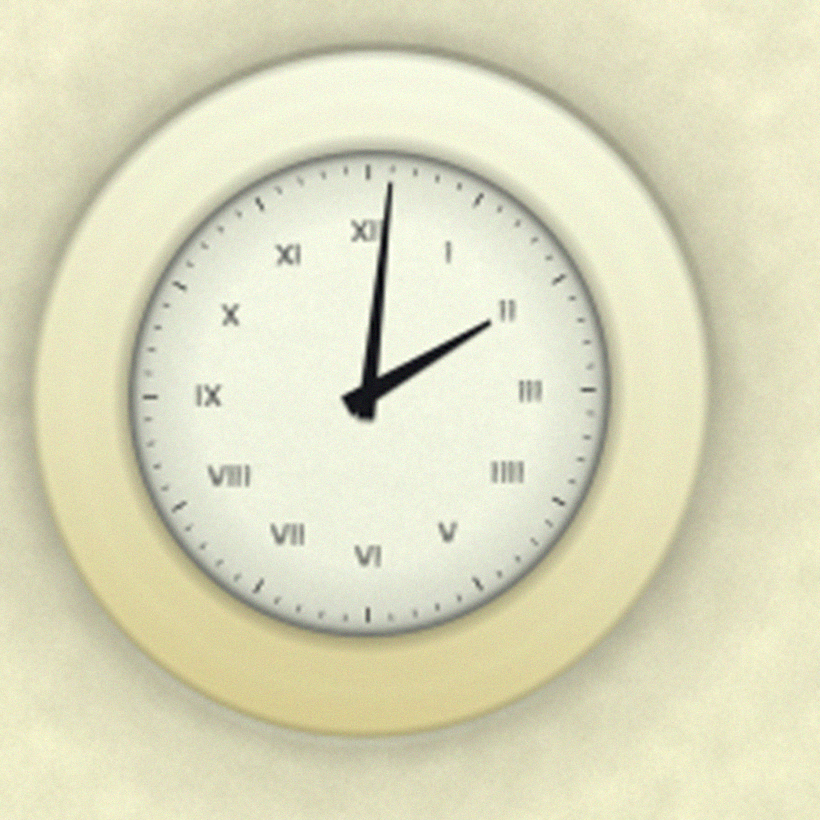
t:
2:01
